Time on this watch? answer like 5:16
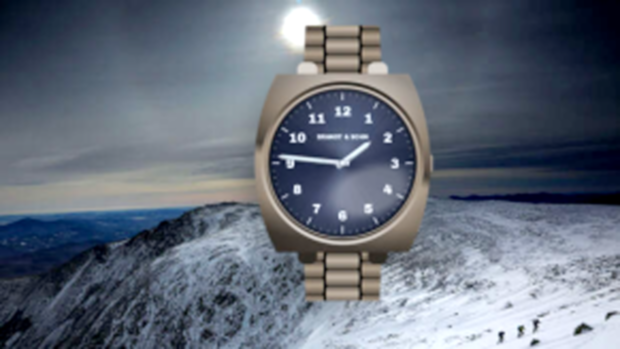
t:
1:46
